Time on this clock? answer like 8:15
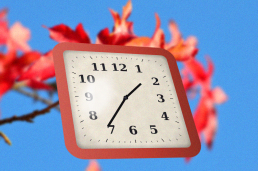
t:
1:36
